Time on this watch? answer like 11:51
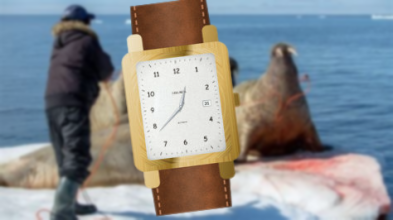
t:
12:38
